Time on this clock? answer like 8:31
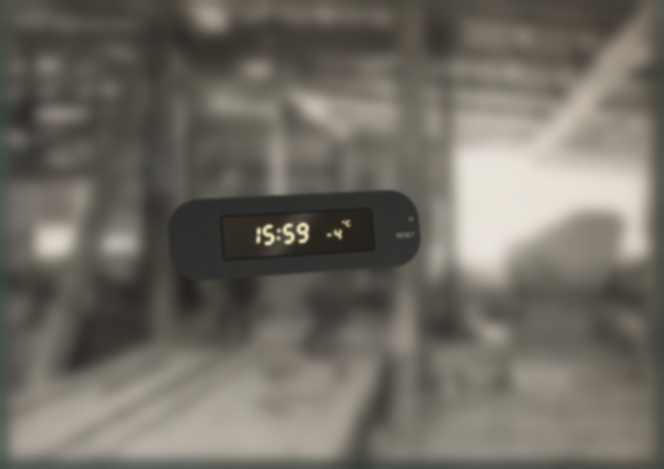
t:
15:59
